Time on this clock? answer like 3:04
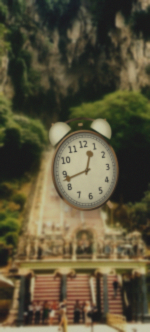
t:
12:43
